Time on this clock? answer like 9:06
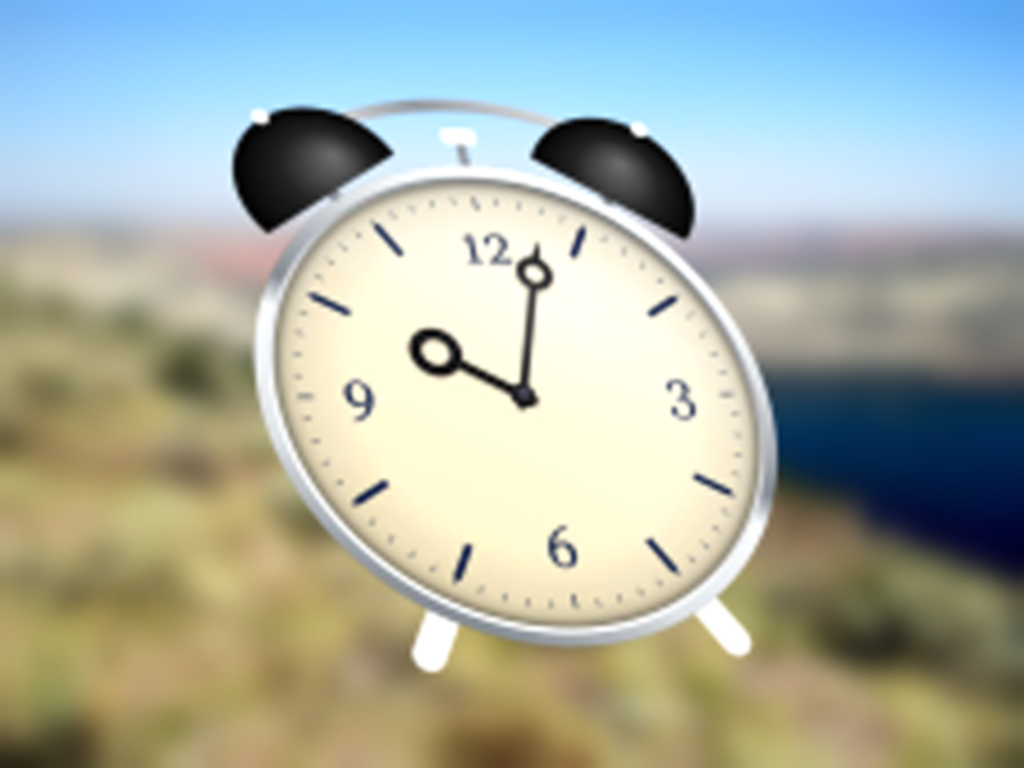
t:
10:03
